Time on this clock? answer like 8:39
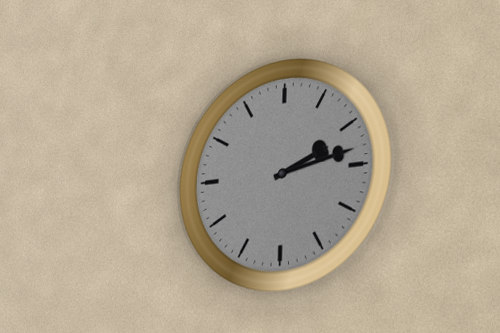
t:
2:13
